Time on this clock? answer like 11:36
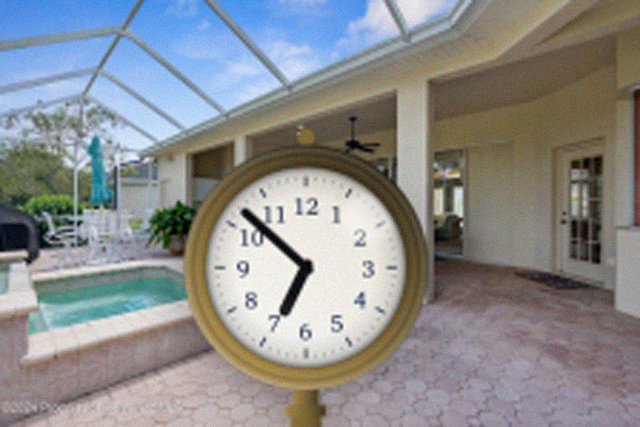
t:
6:52
